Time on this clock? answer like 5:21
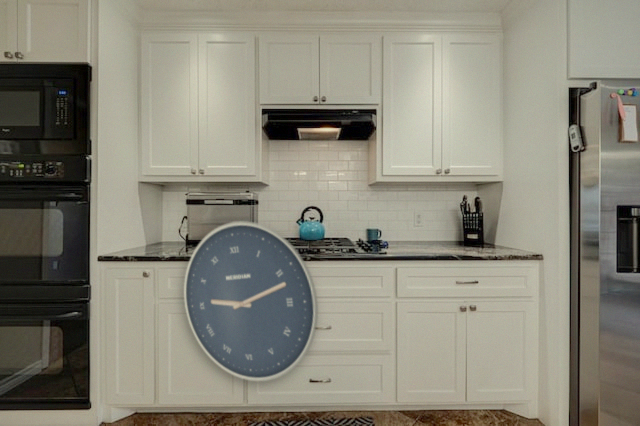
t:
9:12
